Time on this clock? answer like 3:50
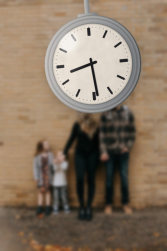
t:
8:29
